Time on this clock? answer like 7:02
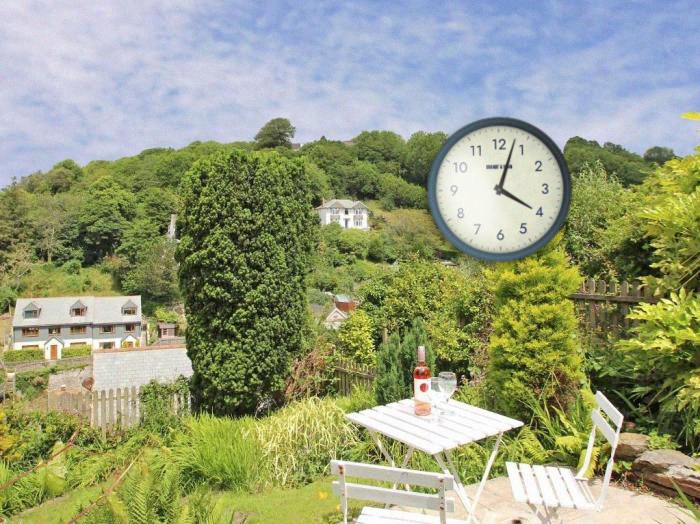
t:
4:03
